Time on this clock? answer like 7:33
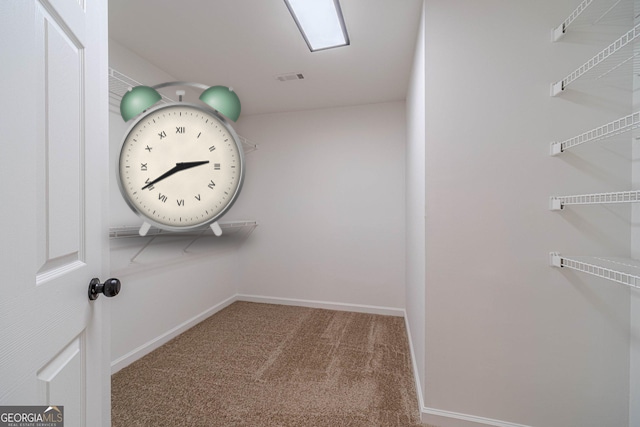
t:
2:40
